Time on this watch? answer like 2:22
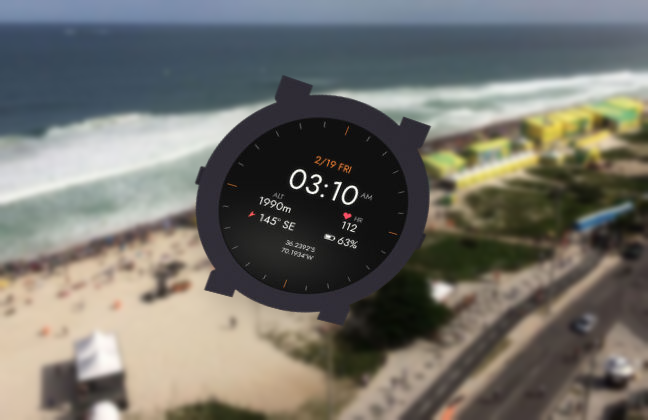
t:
3:10
